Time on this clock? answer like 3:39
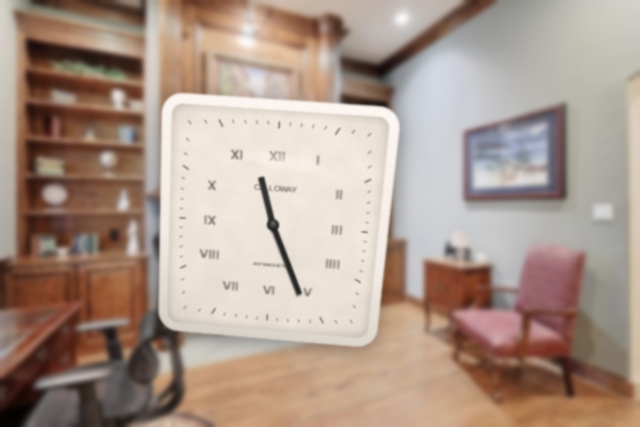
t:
11:26
